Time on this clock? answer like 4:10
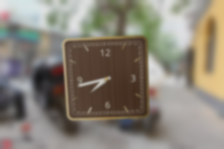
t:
7:43
